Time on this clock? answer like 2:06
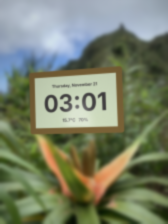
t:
3:01
